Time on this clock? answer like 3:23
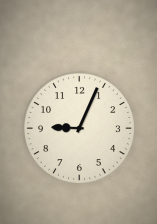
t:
9:04
